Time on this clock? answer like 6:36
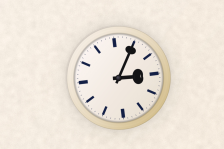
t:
3:05
